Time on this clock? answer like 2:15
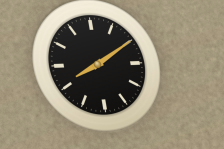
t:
8:10
